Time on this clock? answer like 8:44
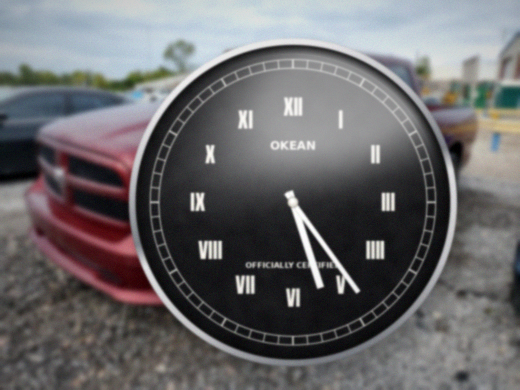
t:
5:24
